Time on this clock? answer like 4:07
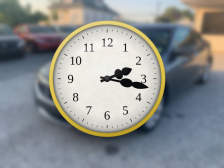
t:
2:17
